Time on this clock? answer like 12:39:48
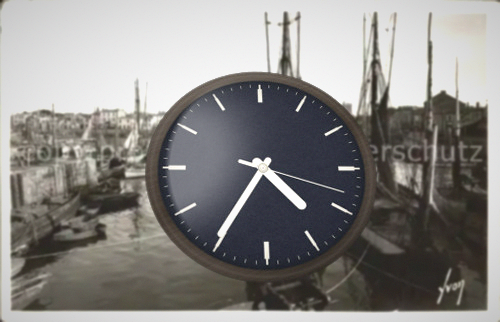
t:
4:35:18
